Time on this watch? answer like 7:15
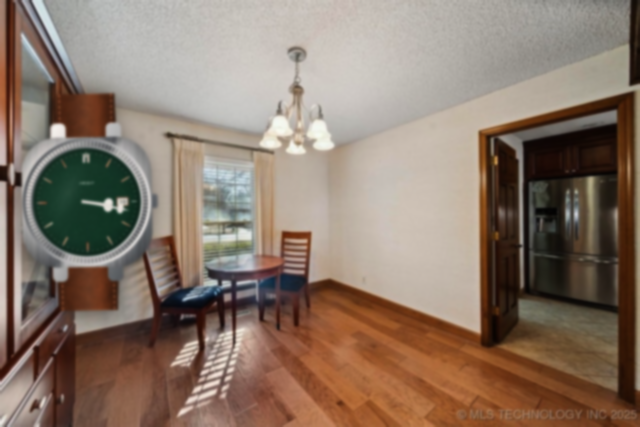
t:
3:17
